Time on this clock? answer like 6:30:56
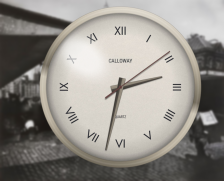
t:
2:32:09
